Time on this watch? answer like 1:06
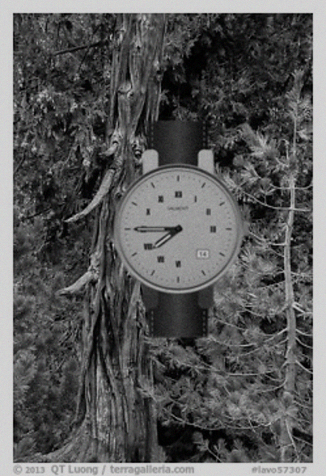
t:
7:45
